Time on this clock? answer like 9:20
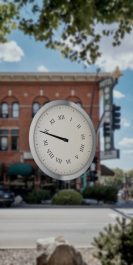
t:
9:49
